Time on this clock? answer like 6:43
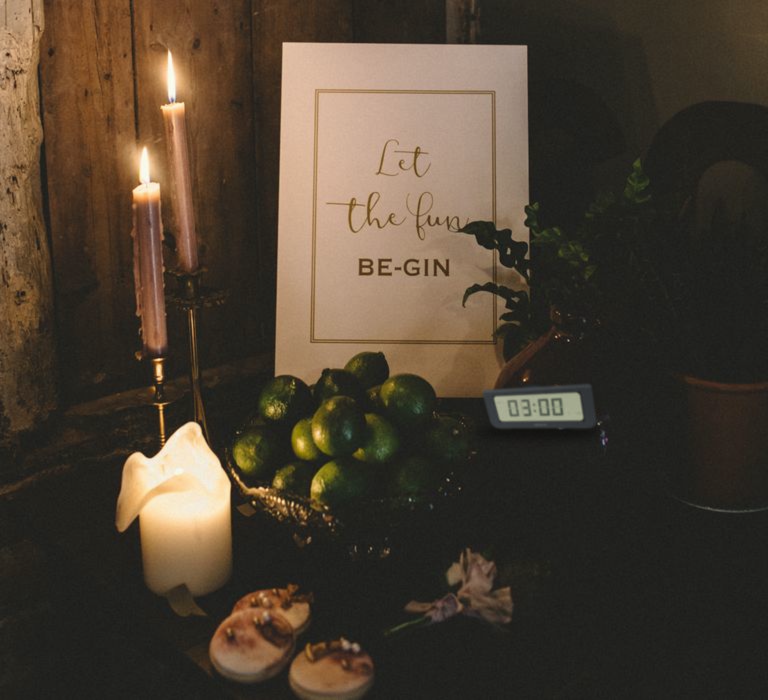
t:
3:00
